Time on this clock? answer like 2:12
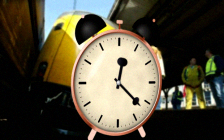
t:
12:22
